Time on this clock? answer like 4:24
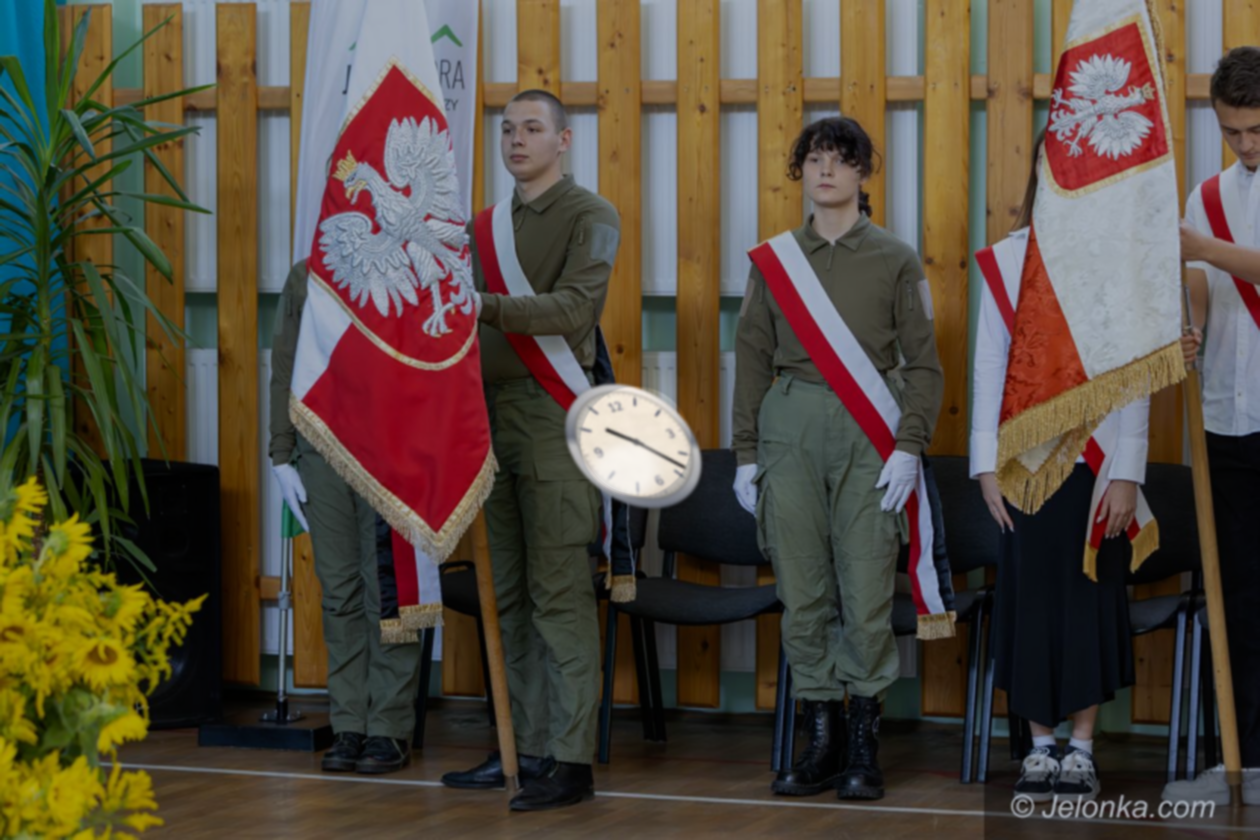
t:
10:23
